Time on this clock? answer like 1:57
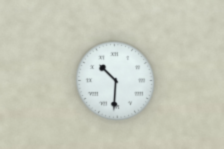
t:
10:31
